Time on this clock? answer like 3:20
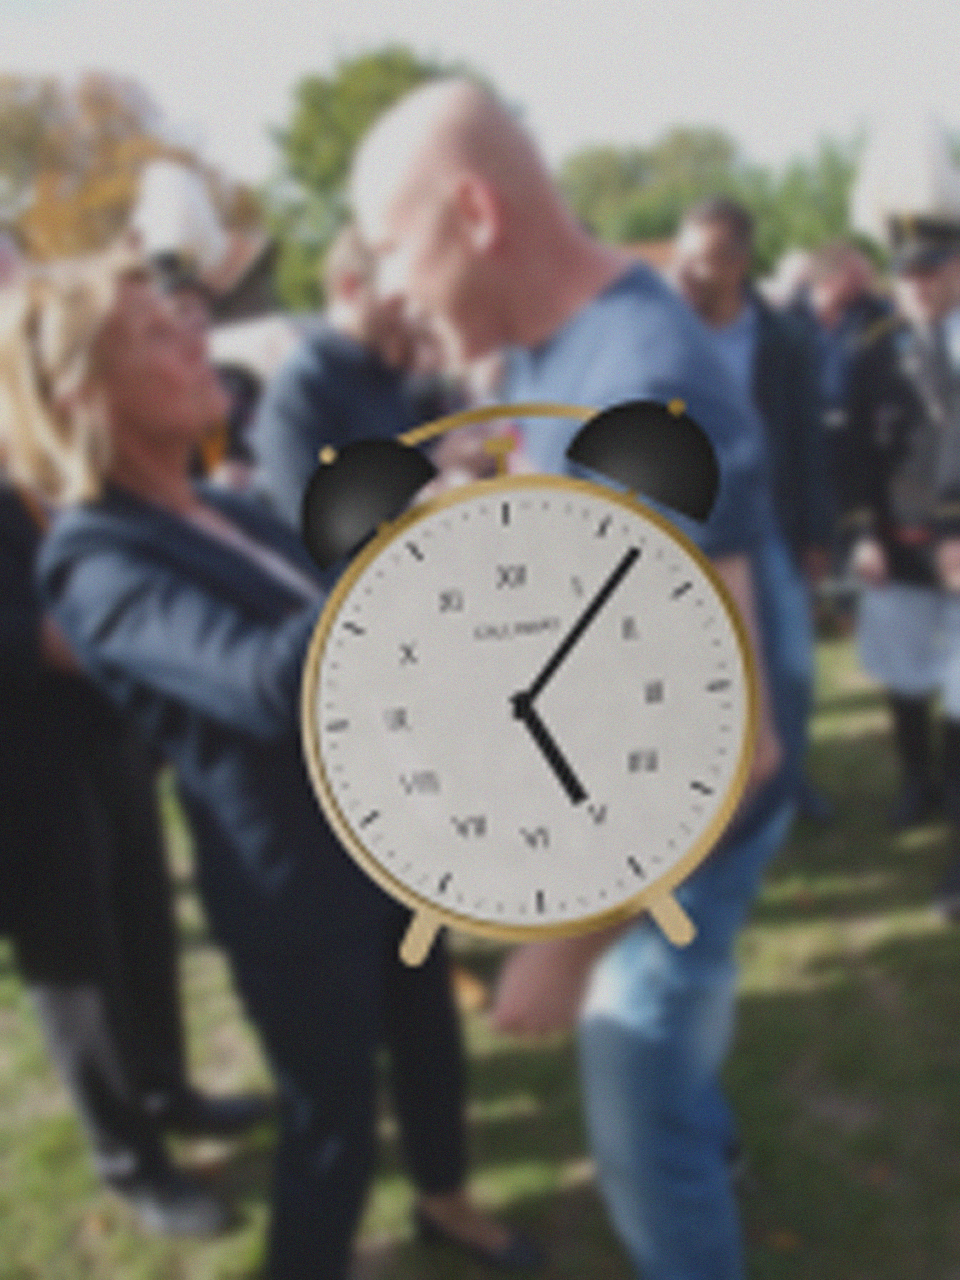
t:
5:07
